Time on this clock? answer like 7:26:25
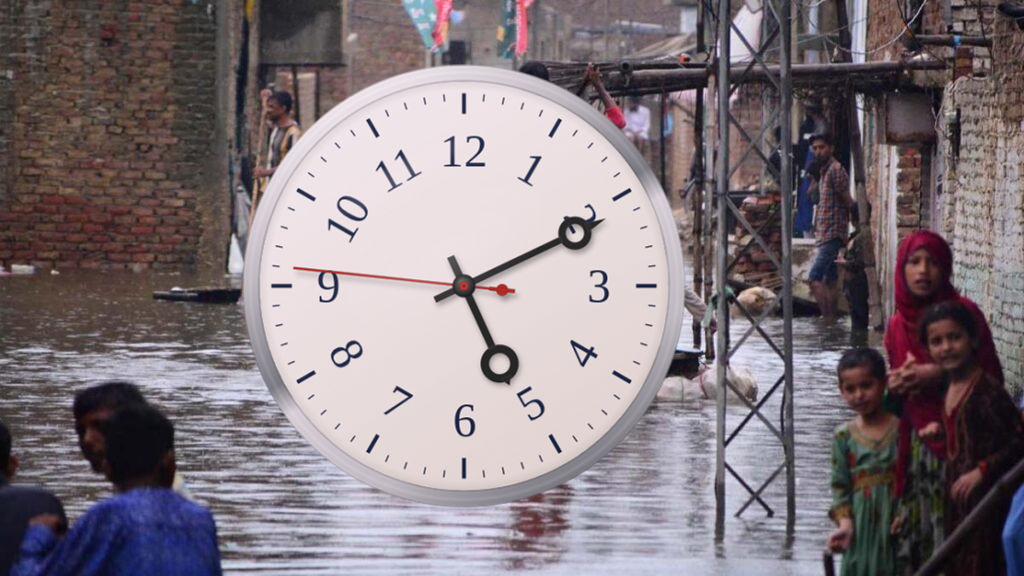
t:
5:10:46
